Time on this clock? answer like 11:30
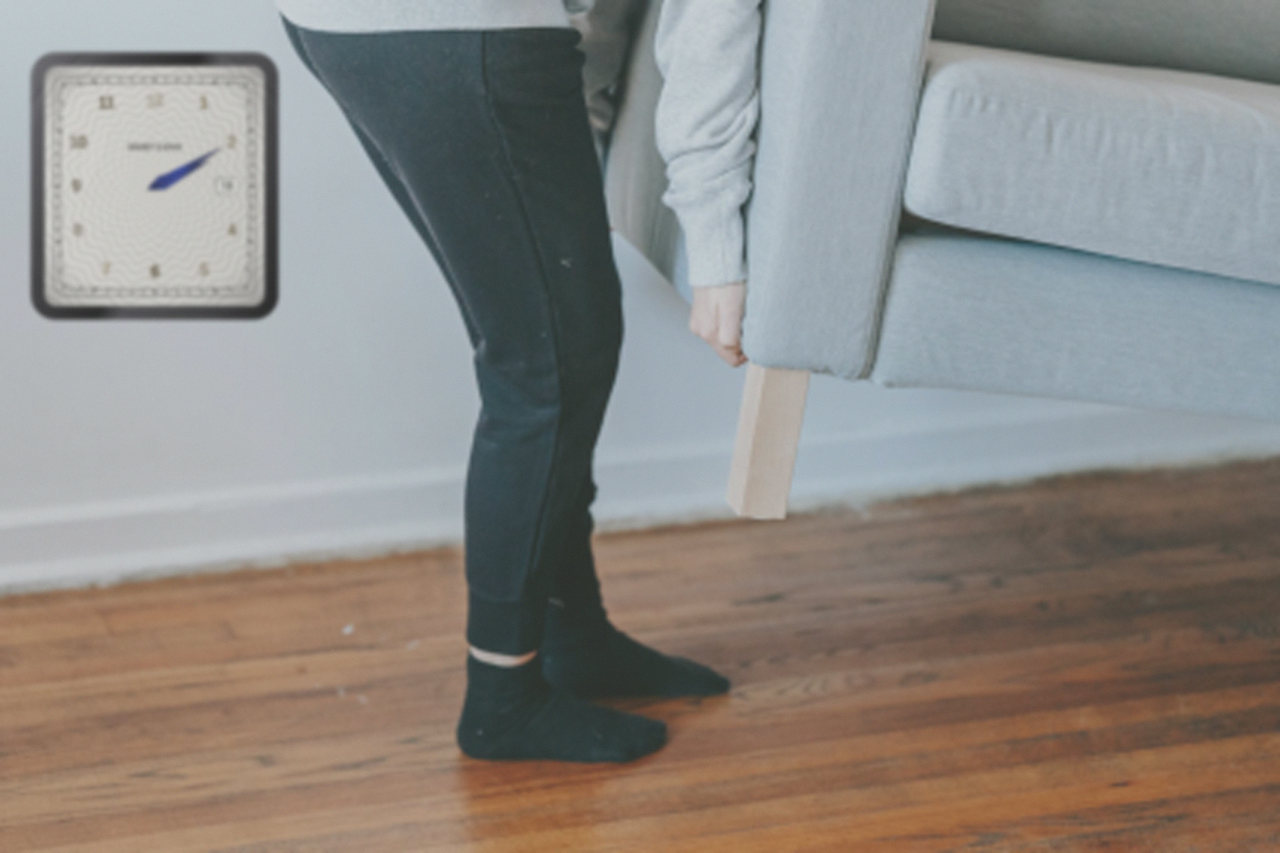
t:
2:10
